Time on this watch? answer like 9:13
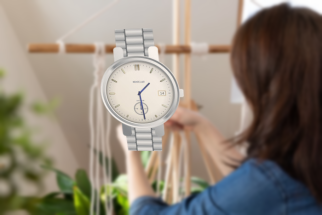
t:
1:29
